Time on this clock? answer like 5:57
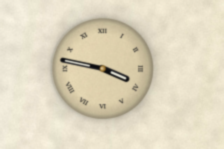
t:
3:47
